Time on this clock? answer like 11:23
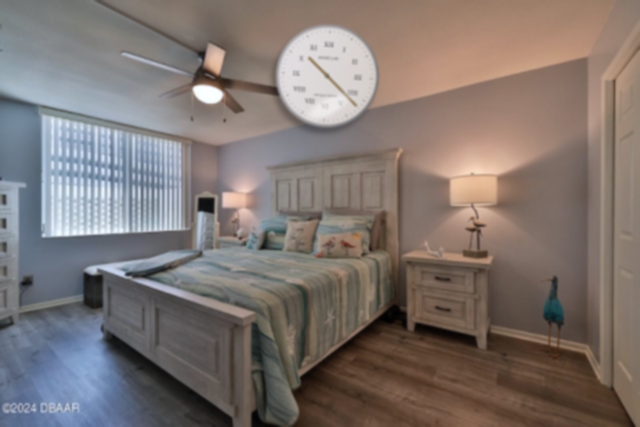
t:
10:22
